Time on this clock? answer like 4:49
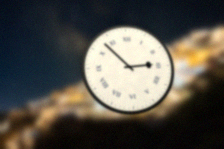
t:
2:53
